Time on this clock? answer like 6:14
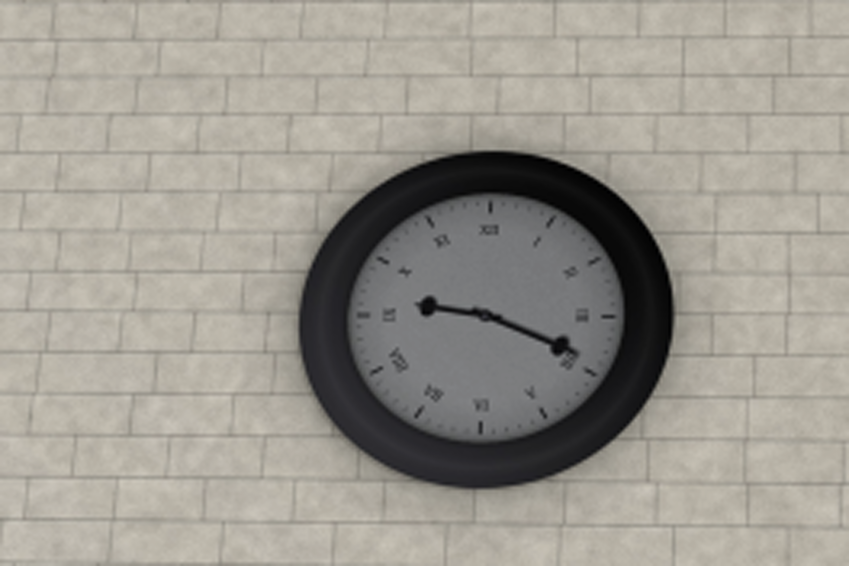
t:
9:19
